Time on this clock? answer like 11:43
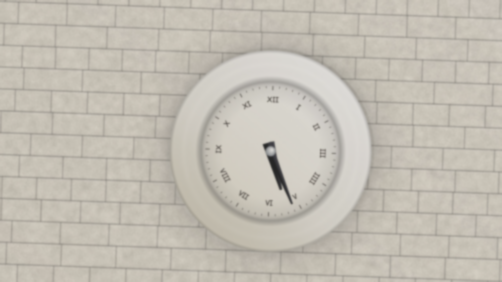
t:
5:26
